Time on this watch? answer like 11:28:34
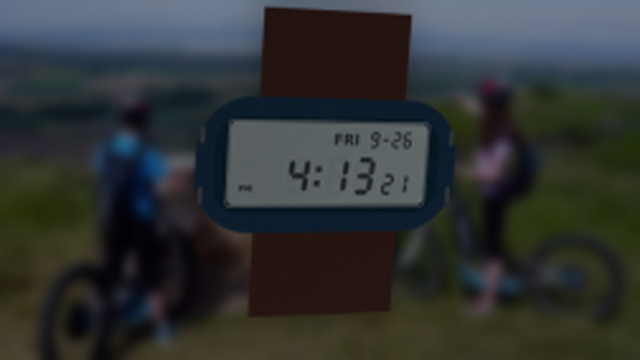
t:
4:13:21
